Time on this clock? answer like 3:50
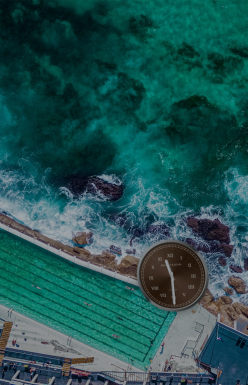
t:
11:30
